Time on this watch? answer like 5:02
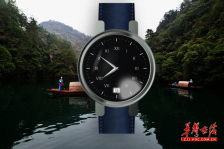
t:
7:51
